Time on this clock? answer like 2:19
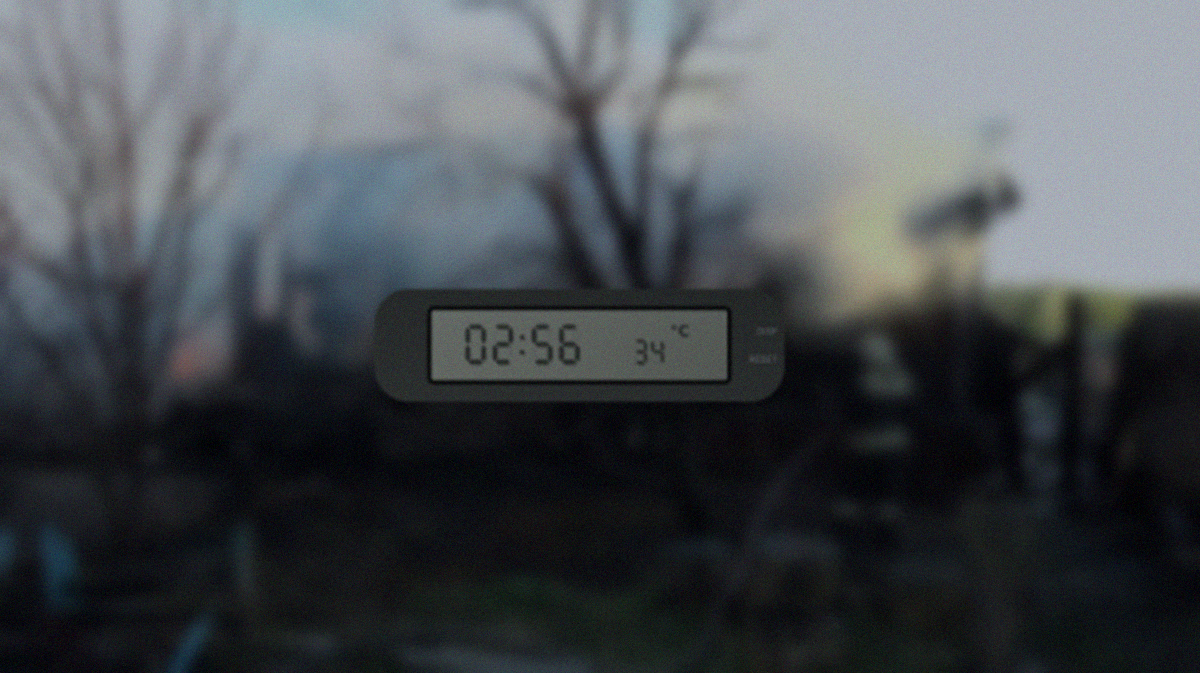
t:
2:56
